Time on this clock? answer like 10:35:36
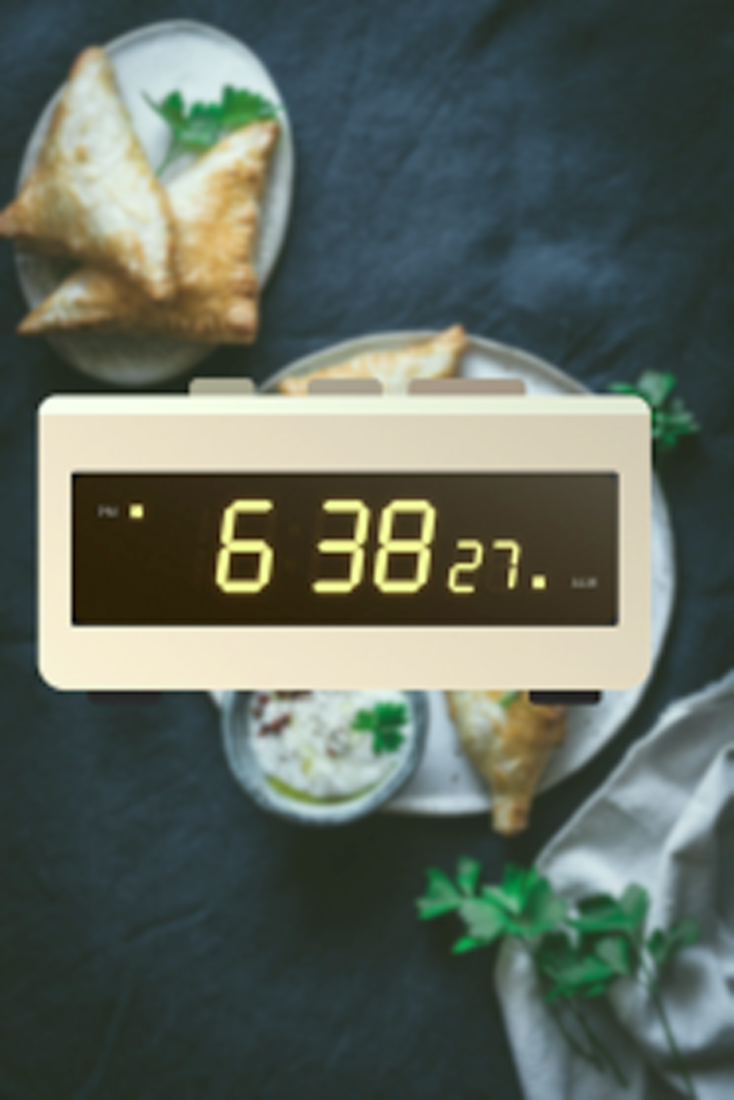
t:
6:38:27
